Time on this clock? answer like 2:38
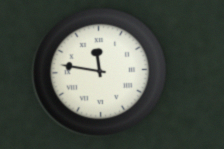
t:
11:47
